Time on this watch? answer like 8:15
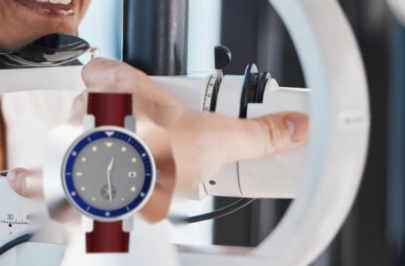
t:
12:29
